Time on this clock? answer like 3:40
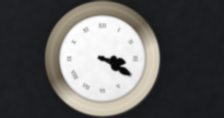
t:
3:20
